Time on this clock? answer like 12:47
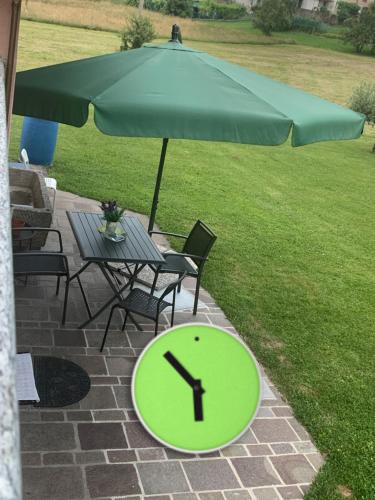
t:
5:53
